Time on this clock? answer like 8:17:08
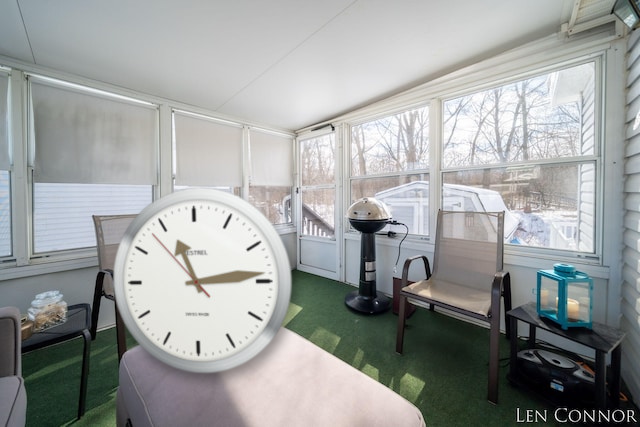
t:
11:13:53
